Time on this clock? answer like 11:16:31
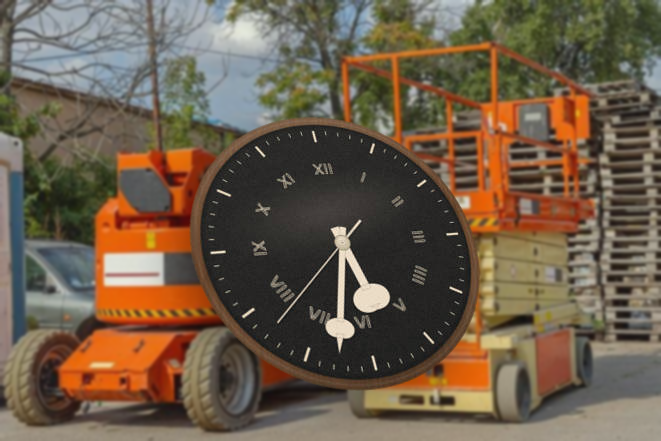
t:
5:32:38
